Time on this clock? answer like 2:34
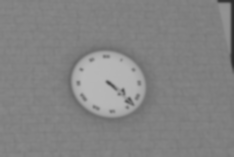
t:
4:23
